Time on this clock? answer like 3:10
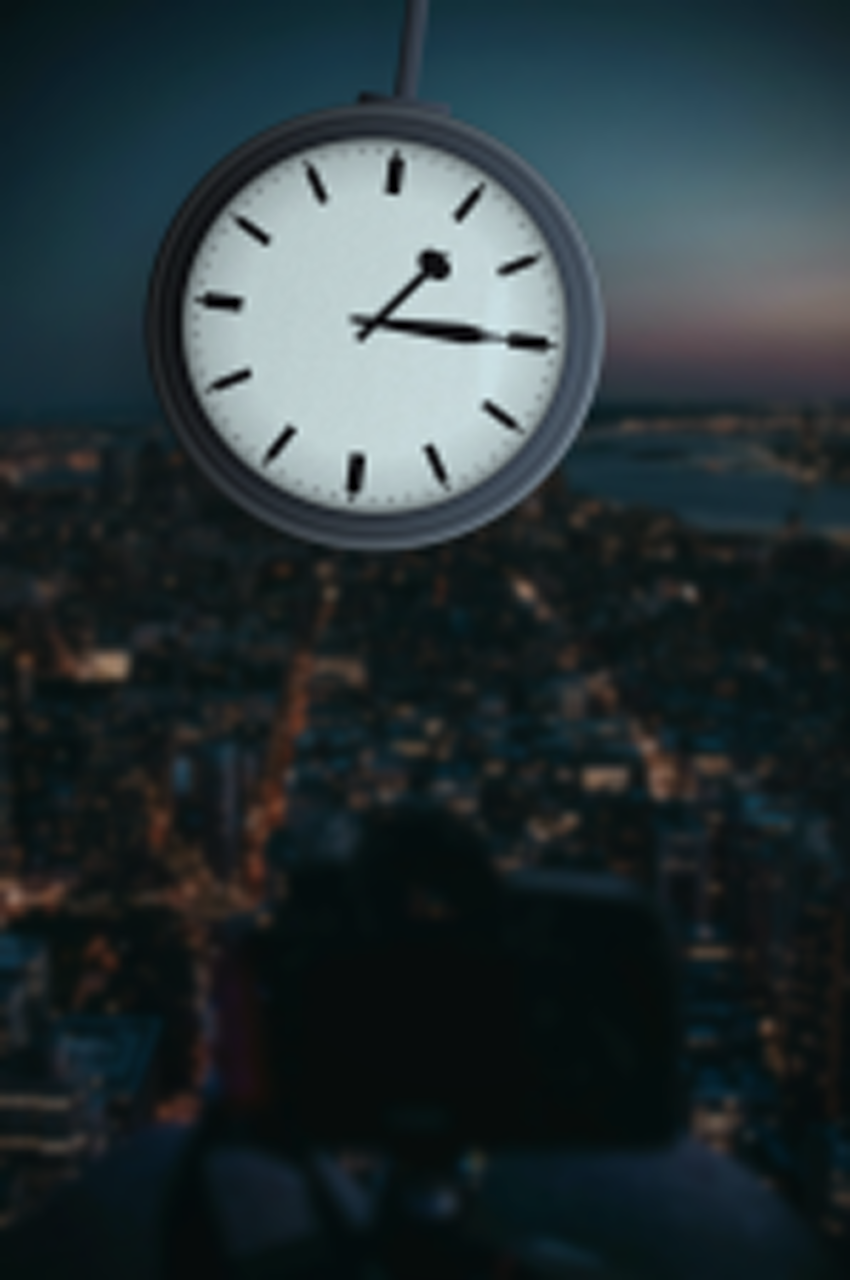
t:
1:15
